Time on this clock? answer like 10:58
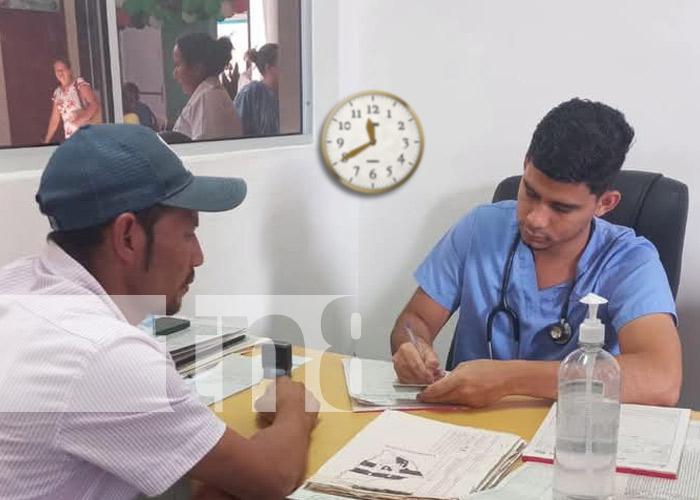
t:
11:40
